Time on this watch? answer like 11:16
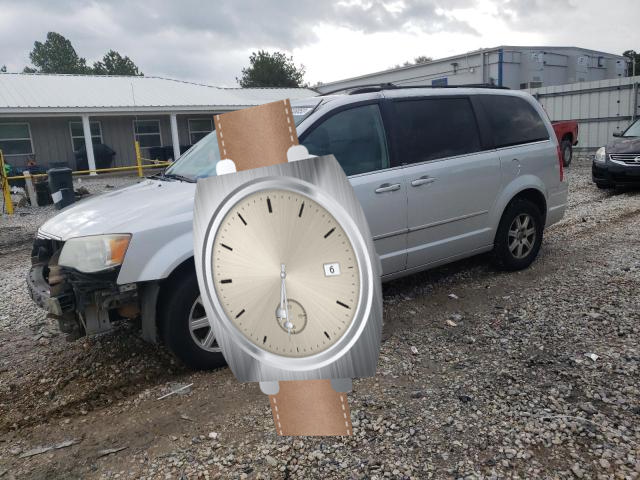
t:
6:31
